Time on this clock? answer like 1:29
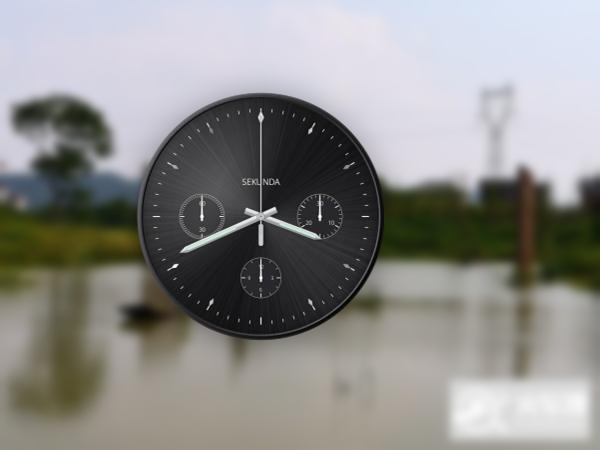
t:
3:41
